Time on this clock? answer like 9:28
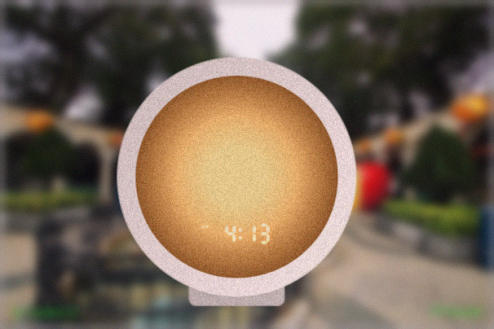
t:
4:13
